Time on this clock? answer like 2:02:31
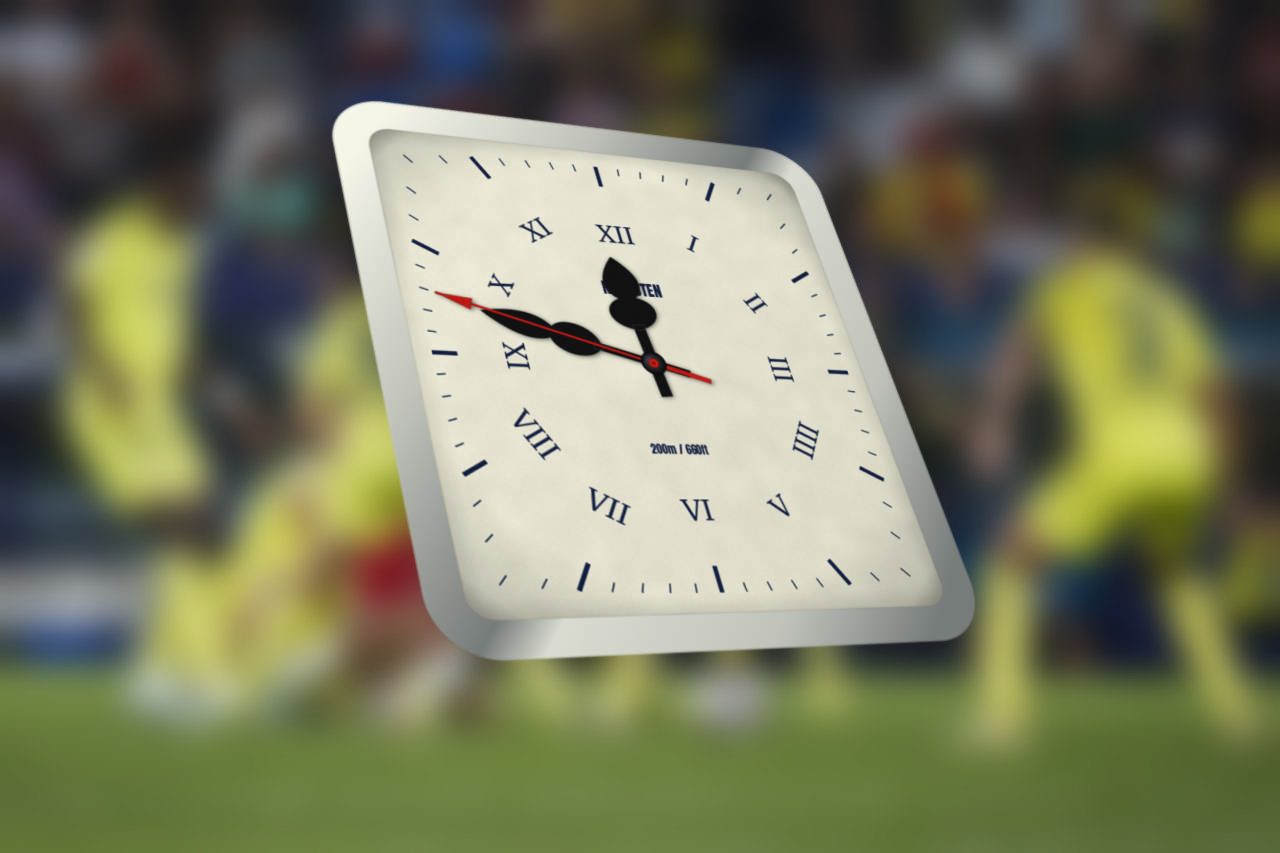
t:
11:47:48
